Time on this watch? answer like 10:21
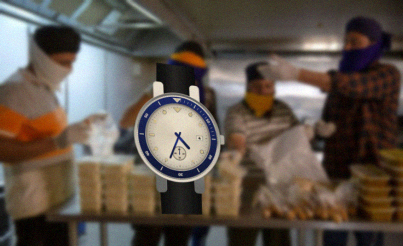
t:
4:34
